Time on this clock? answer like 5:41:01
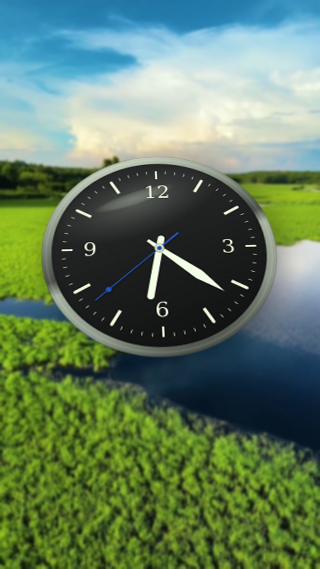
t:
6:21:38
